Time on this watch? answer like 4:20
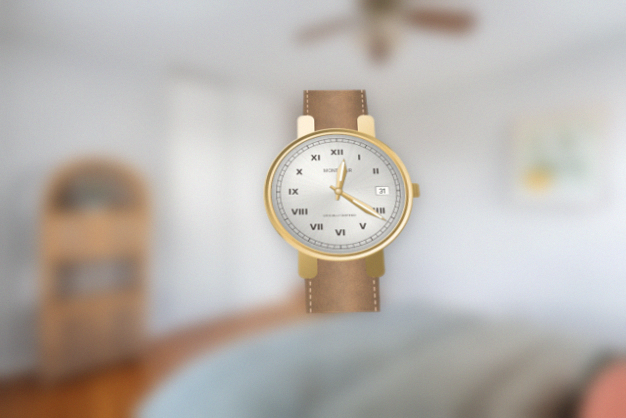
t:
12:21
